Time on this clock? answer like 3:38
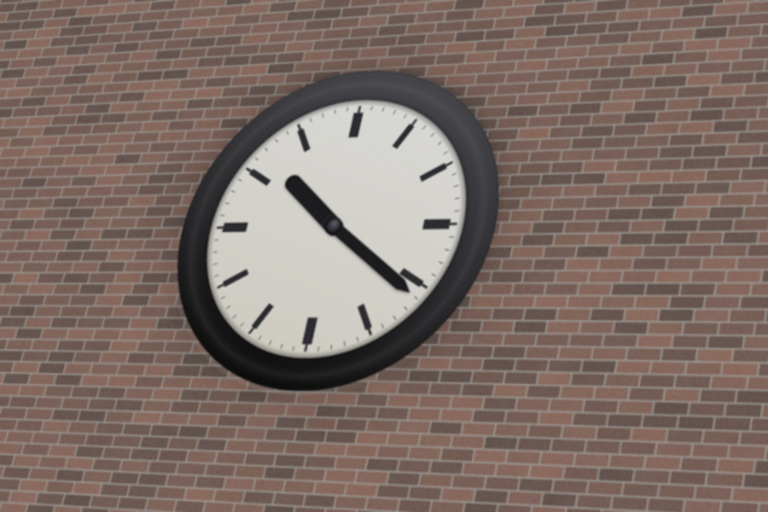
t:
10:21
